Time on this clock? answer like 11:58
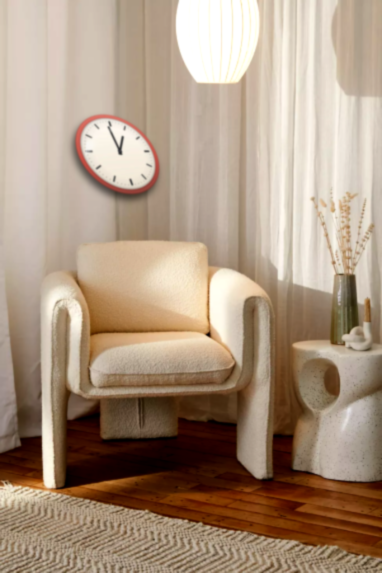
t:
12:59
